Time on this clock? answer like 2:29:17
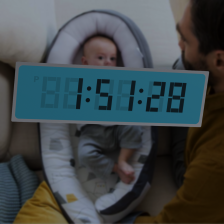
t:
1:51:28
